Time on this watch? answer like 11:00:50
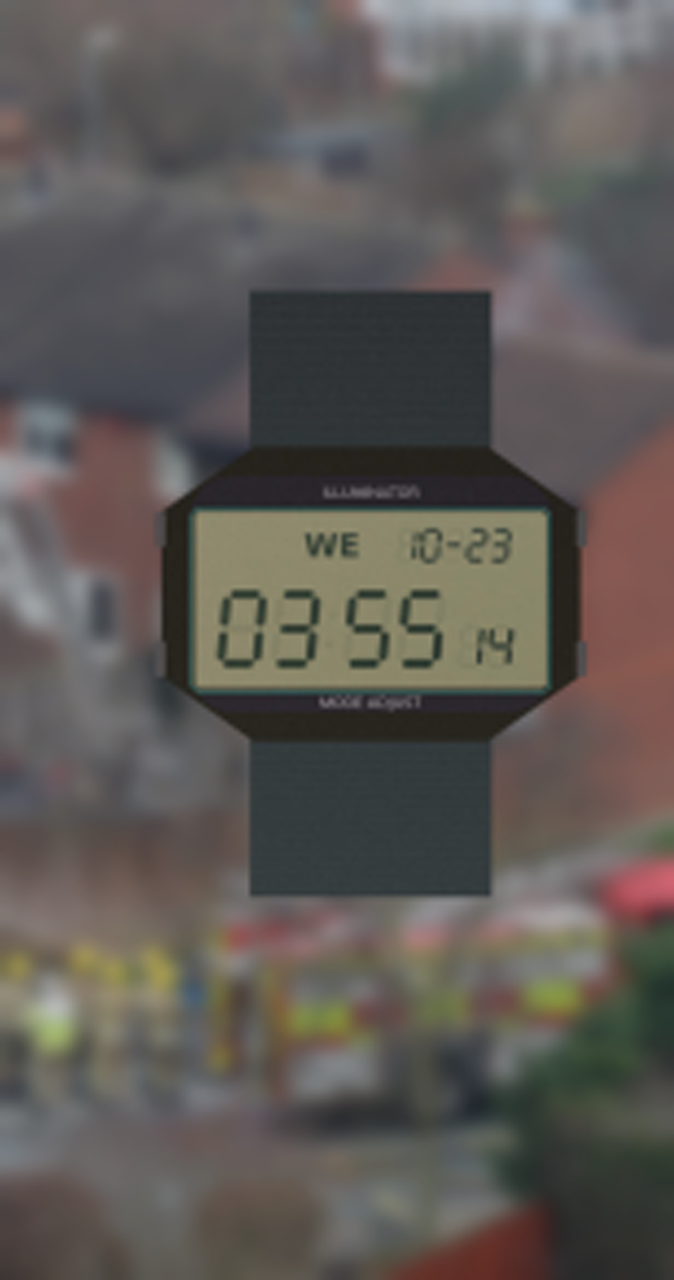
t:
3:55:14
